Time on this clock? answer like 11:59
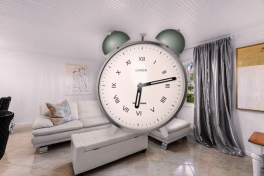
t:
6:13
